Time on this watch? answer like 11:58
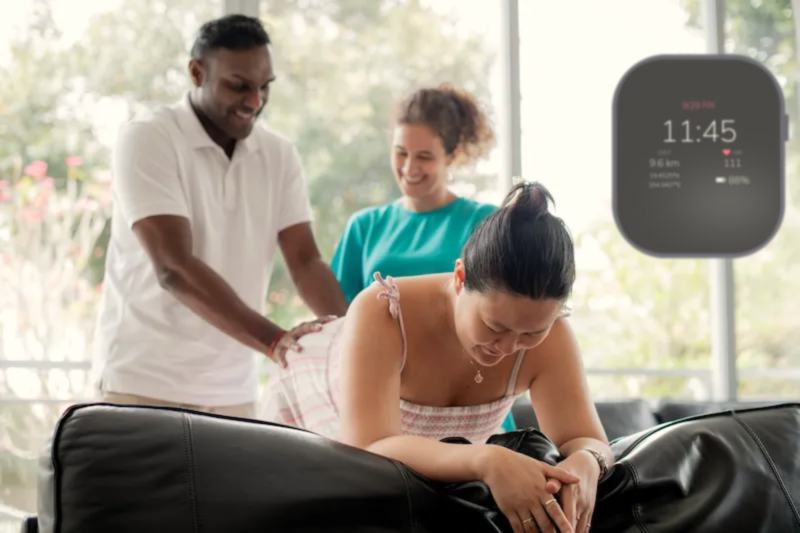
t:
11:45
